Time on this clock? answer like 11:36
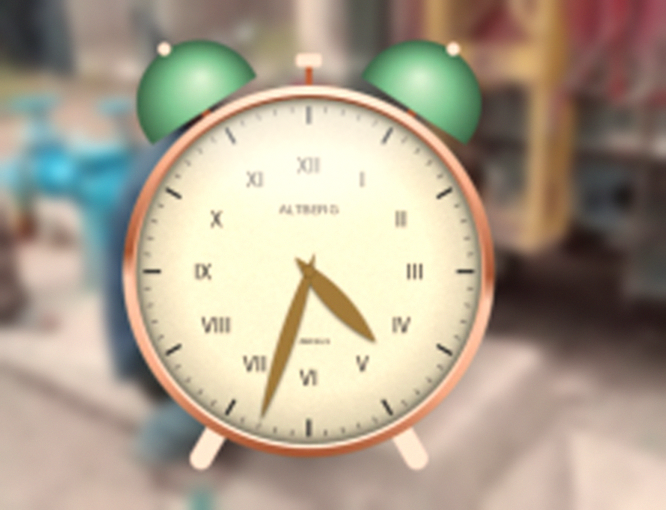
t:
4:33
